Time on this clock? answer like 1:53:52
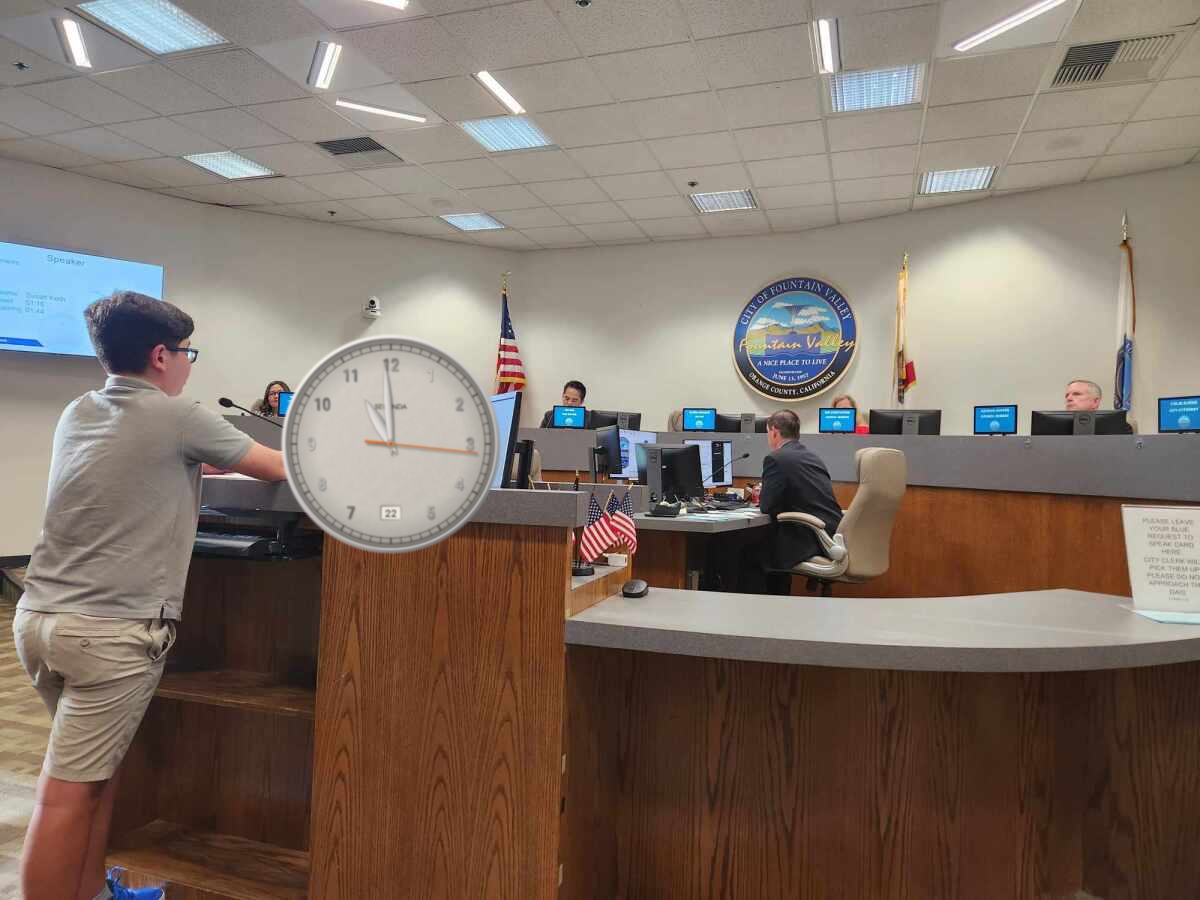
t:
10:59:16
